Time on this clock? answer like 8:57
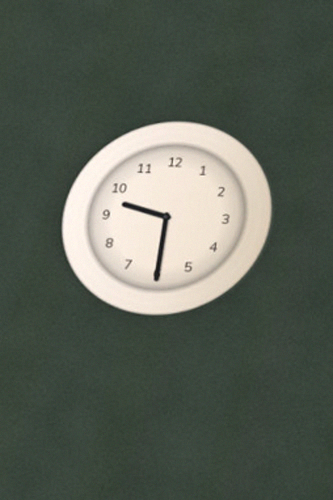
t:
9:30
